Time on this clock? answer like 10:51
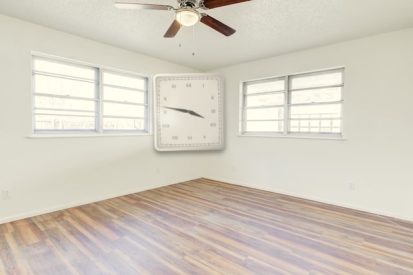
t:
3:47
